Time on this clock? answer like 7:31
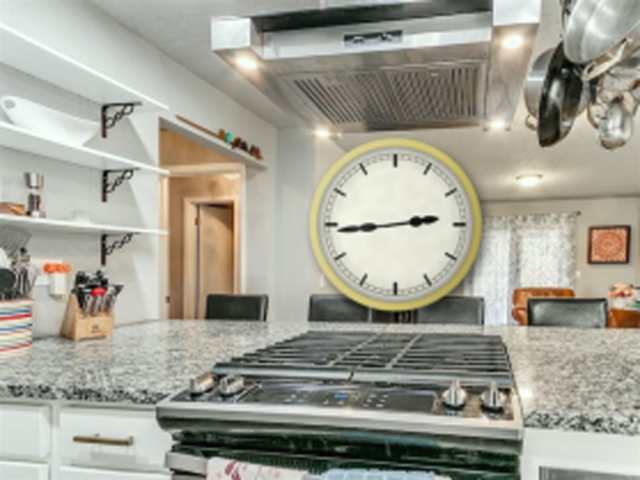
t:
2:44
